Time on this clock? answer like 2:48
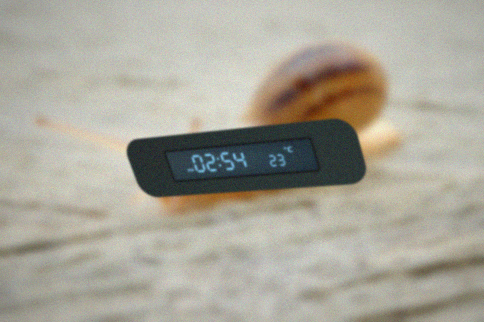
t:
2:54
